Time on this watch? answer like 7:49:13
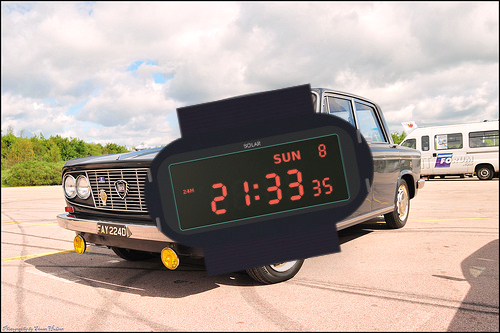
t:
21:33:35
